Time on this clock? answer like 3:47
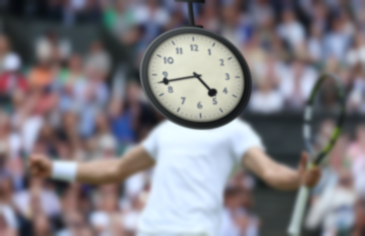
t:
4:43
